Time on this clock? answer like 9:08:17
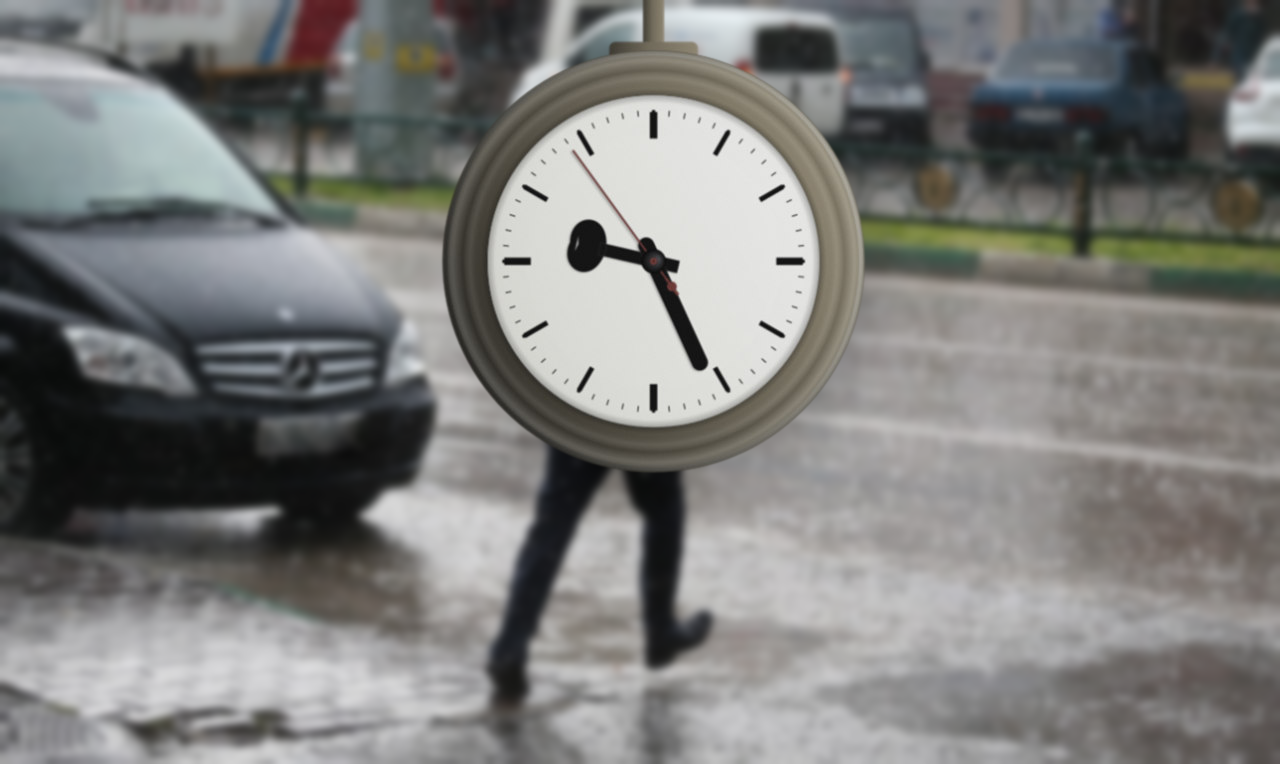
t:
9:25:54
